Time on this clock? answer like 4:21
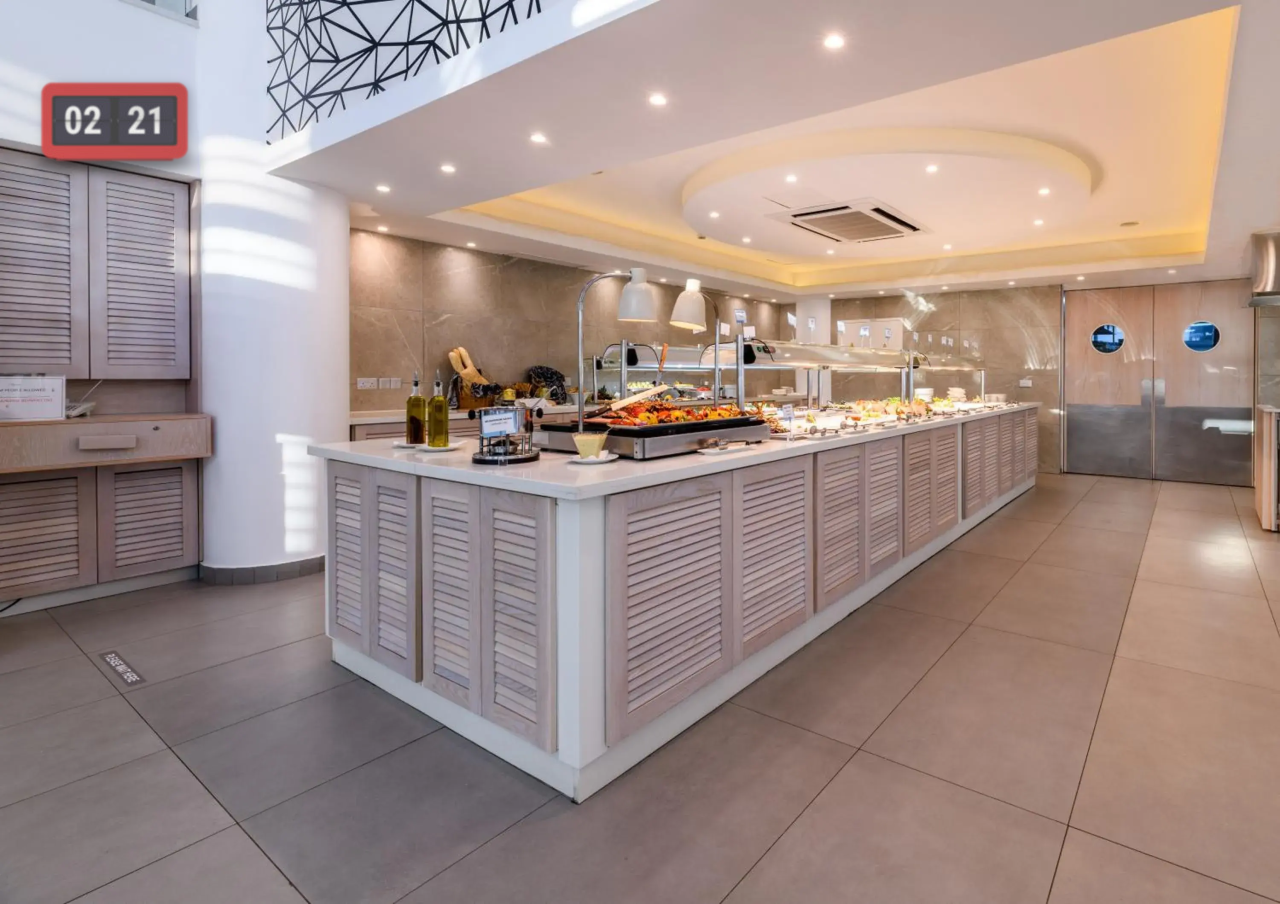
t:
2:21
